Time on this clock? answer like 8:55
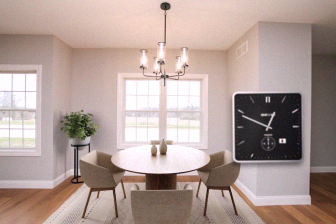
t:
12:49
